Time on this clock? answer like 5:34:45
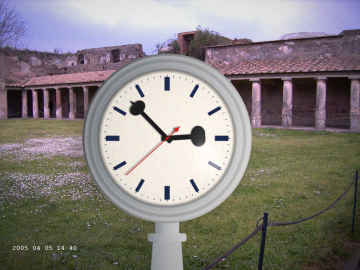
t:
2:52:38
